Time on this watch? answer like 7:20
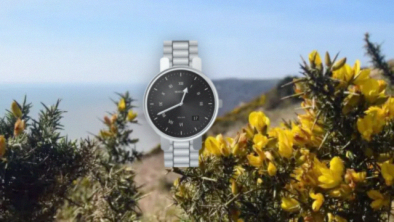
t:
12:41
